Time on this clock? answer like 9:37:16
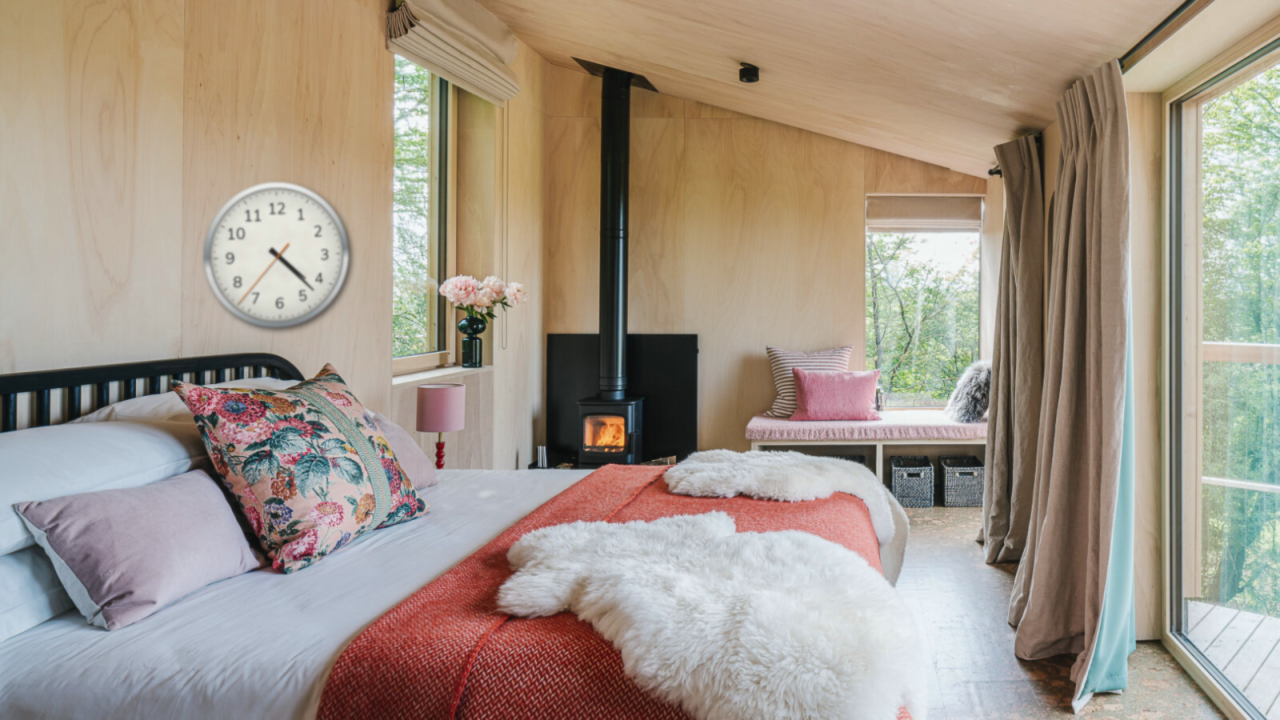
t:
4:22:37
